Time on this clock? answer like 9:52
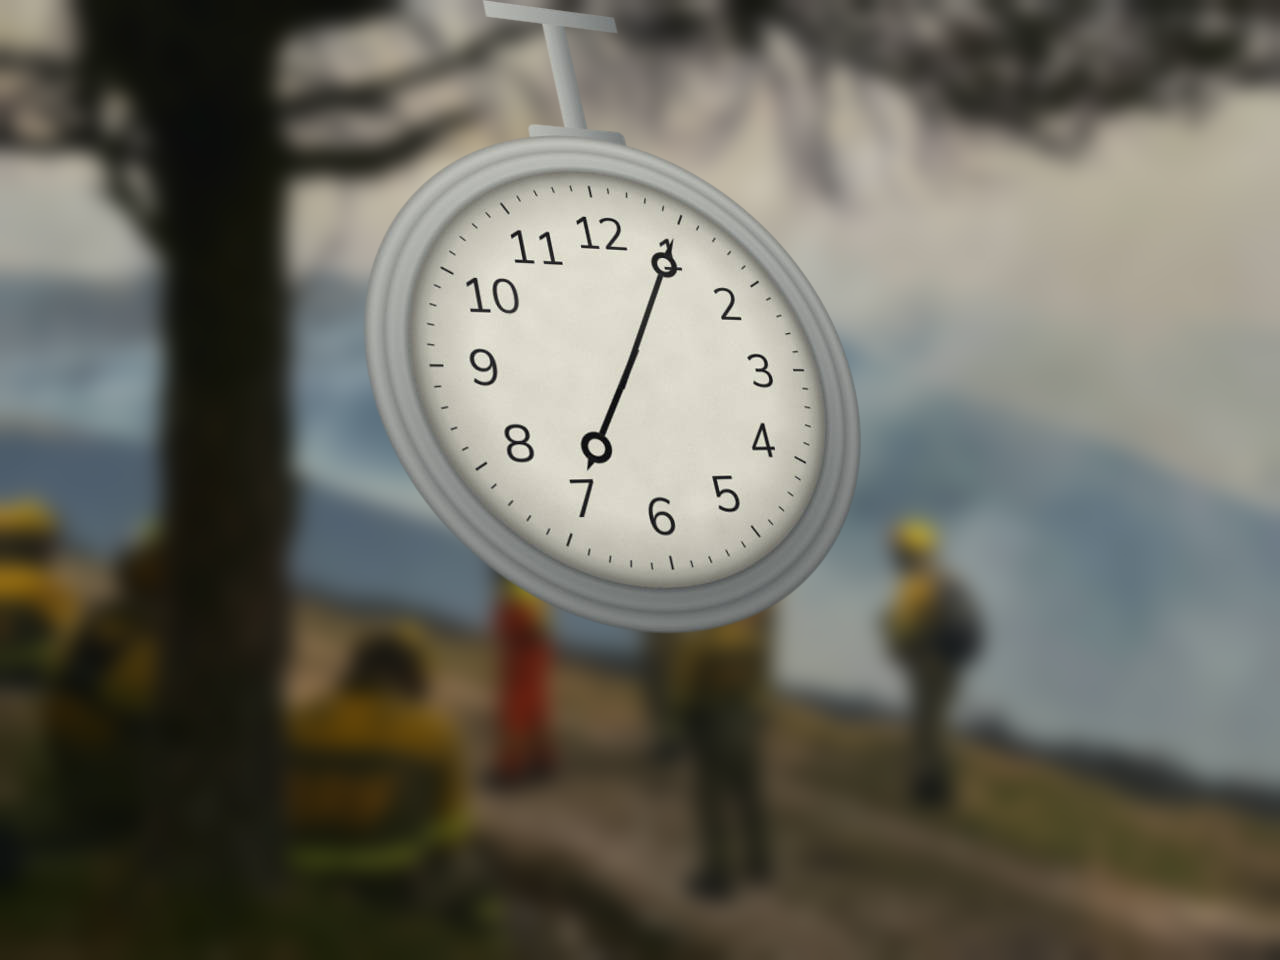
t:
7:05
